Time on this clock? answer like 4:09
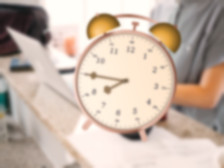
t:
7:45
